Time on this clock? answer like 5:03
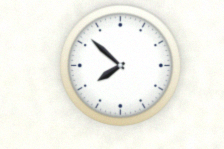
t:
7:52
